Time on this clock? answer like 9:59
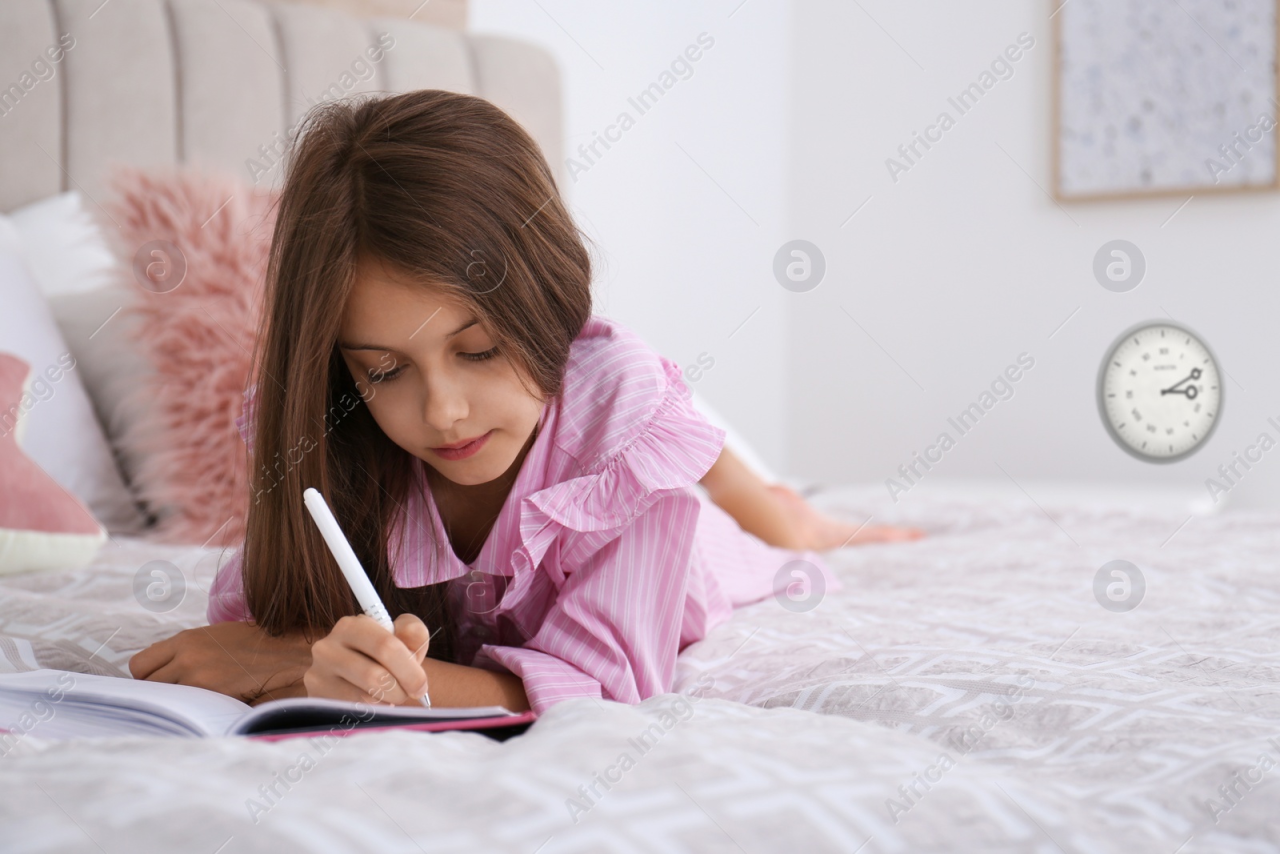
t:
3:11
